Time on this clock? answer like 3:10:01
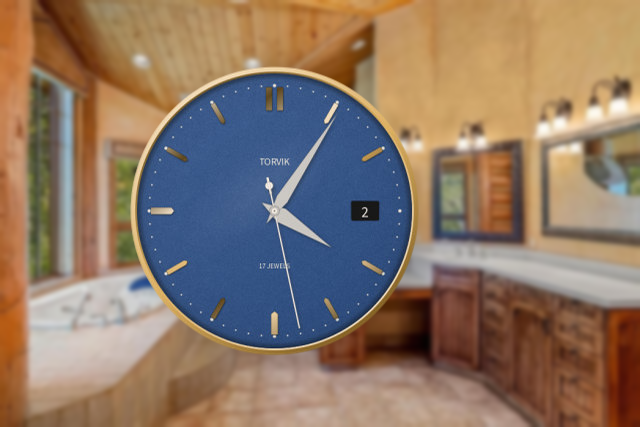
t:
4:05:28
